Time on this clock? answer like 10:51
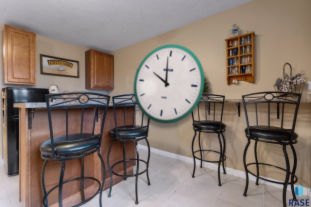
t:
9:59
